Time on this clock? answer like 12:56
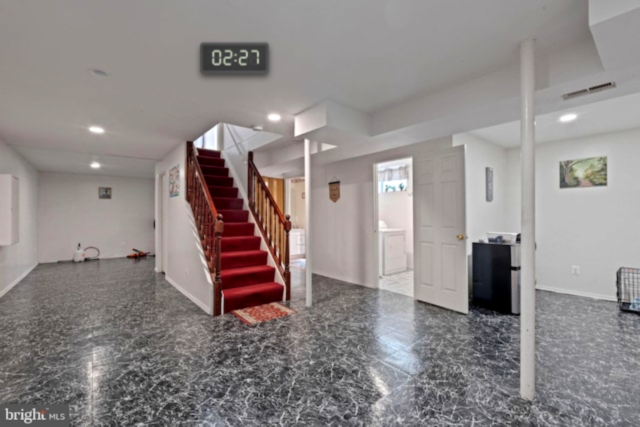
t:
2:27
